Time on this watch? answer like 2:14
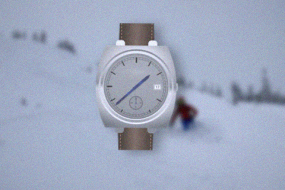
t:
1:38
